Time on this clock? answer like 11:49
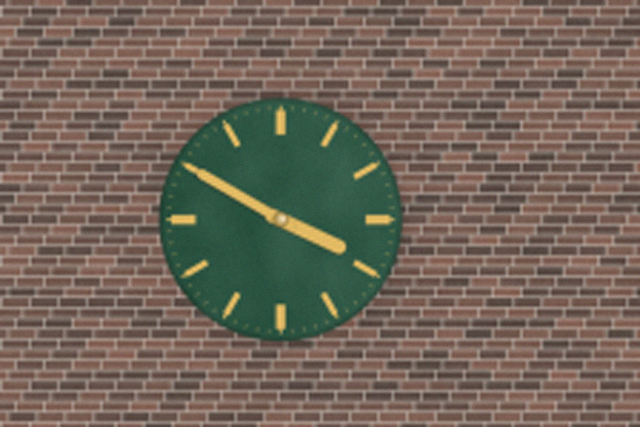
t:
3:50
